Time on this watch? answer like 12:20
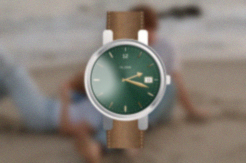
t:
2:18
